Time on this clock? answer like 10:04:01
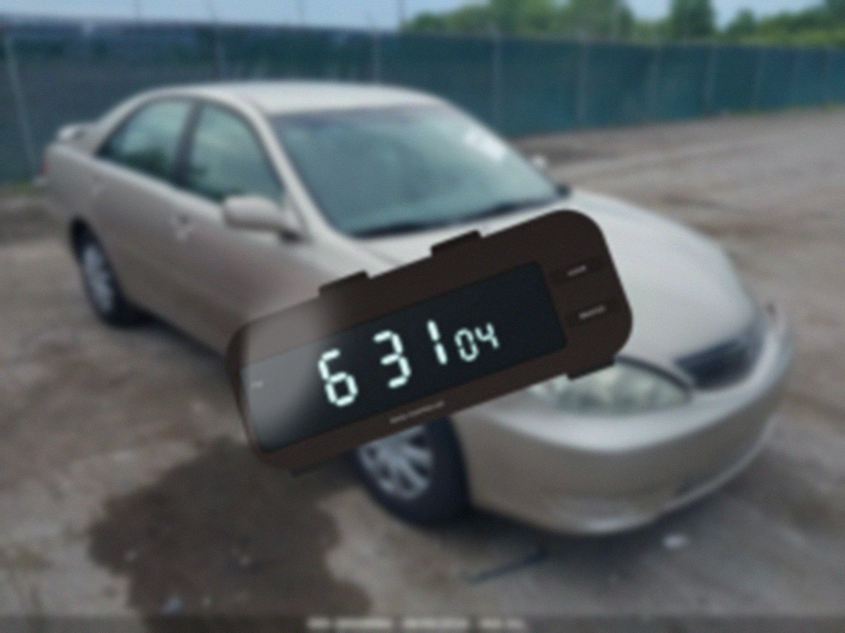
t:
6:31:04
